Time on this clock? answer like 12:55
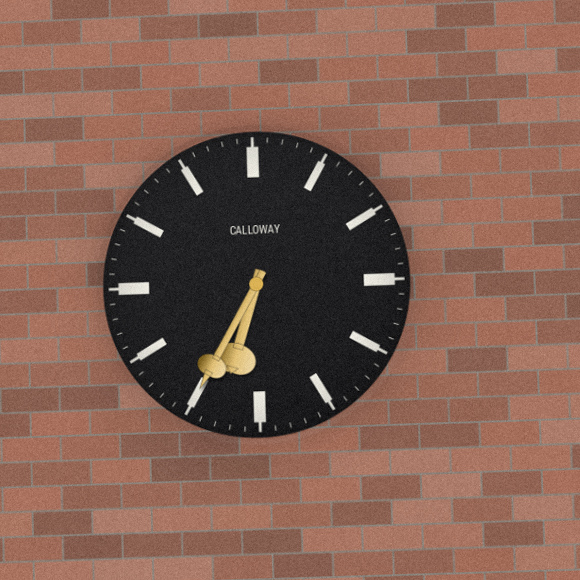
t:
6:35
